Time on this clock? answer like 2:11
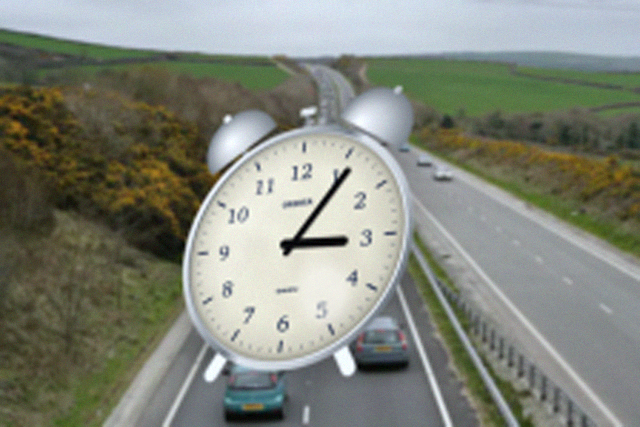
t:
3:06
